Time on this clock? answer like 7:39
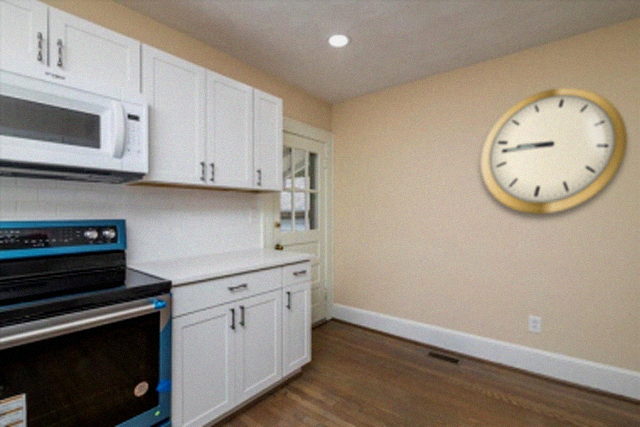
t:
8:43
